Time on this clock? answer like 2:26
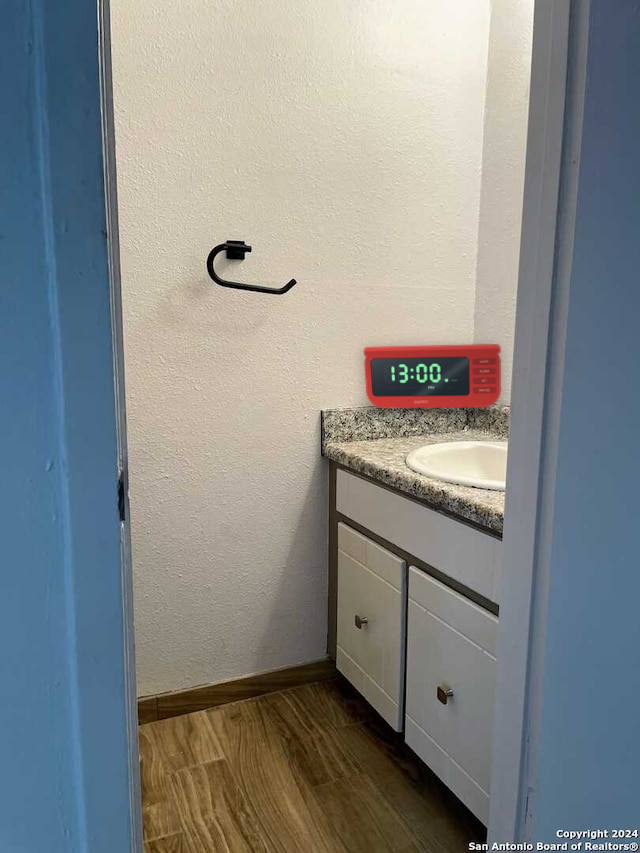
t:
13:00
